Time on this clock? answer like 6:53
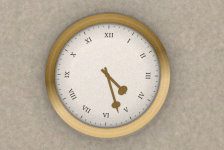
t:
4:27
